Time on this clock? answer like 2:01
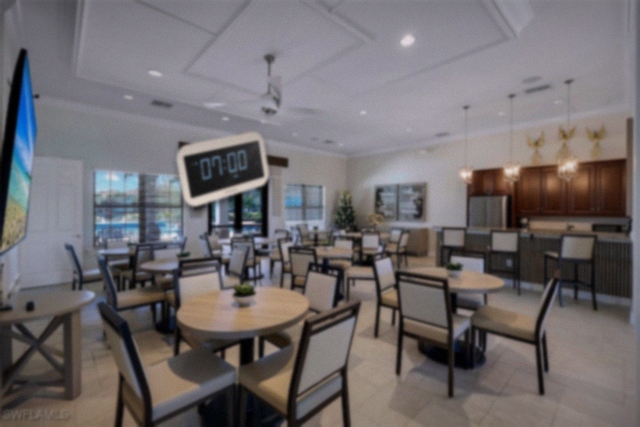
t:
7:00
